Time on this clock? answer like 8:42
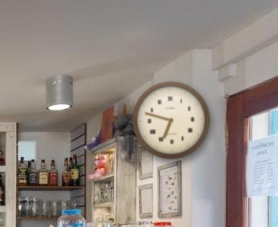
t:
6:48
